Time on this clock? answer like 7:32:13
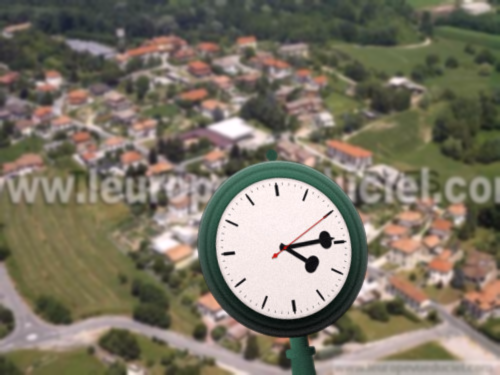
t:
4:14:10
